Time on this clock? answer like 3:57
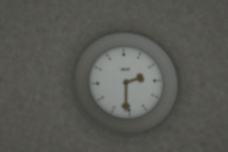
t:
2:31
